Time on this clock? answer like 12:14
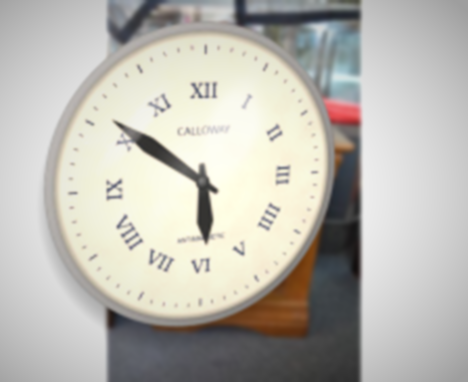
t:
5:51
